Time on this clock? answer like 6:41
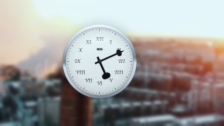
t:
5:11
